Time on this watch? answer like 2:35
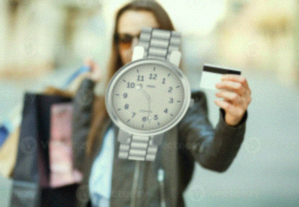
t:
10:28
